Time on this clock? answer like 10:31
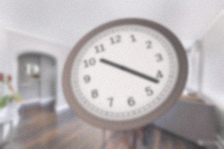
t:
10:22
